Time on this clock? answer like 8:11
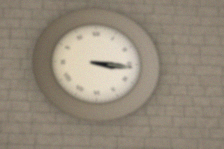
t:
3:16
